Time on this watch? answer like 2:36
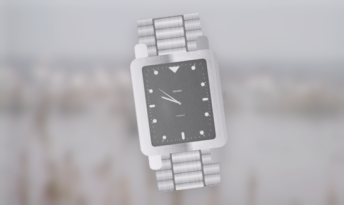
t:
9:52
